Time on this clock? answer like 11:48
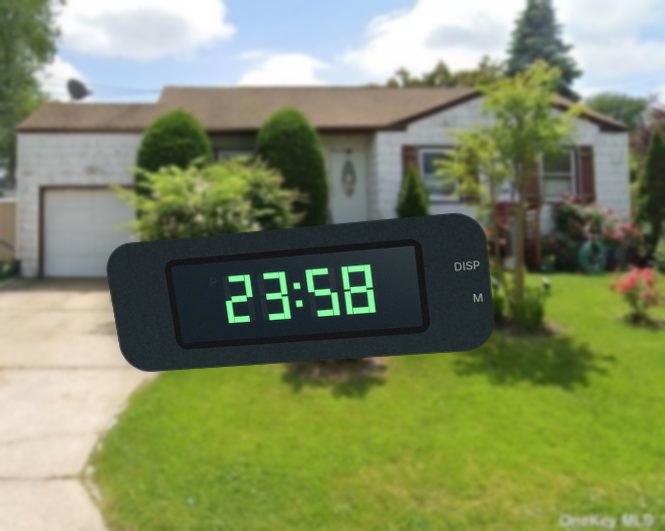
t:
23:58
